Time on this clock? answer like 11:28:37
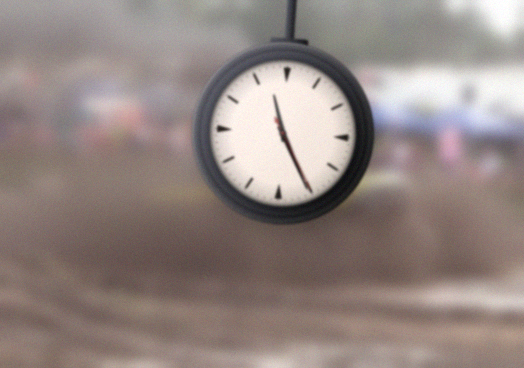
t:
11:25:25
